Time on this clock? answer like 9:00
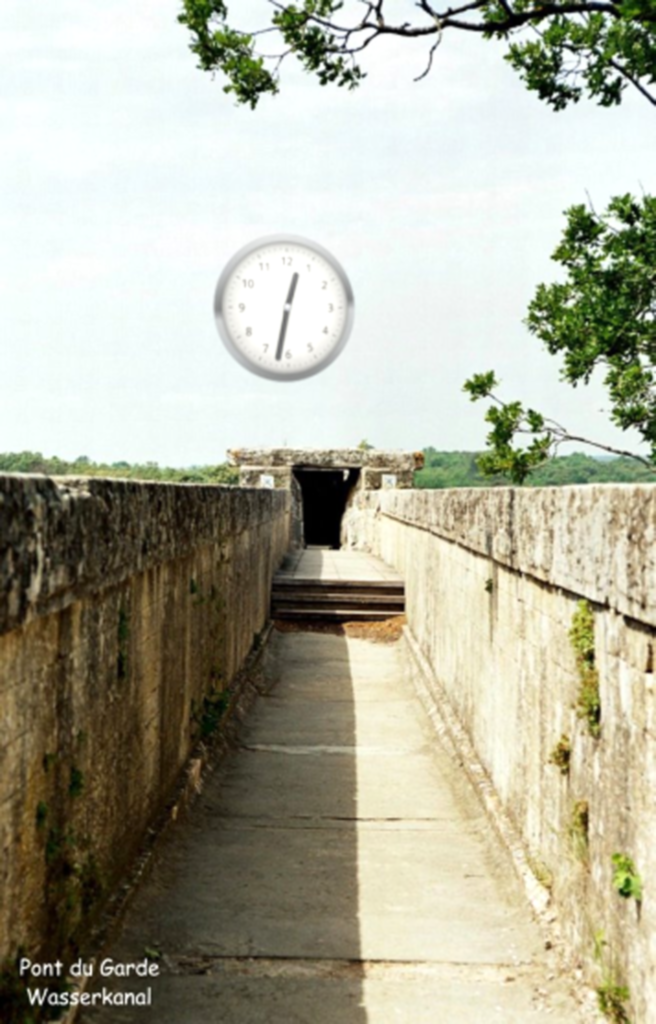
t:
12:32
